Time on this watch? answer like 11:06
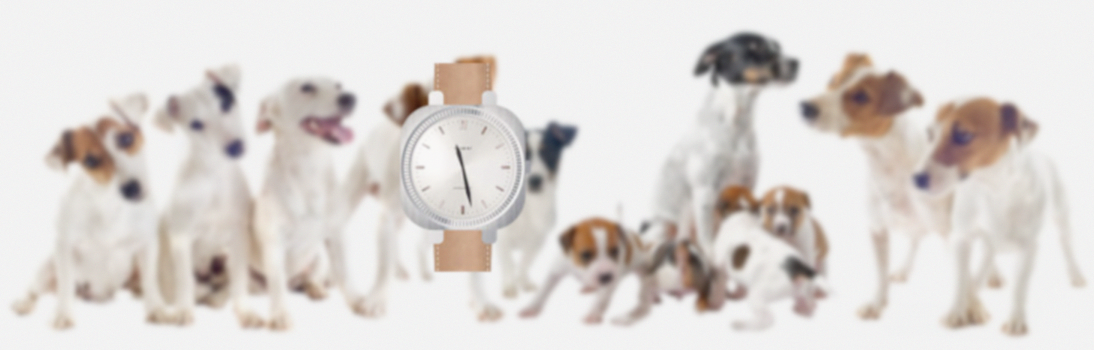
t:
11:28
